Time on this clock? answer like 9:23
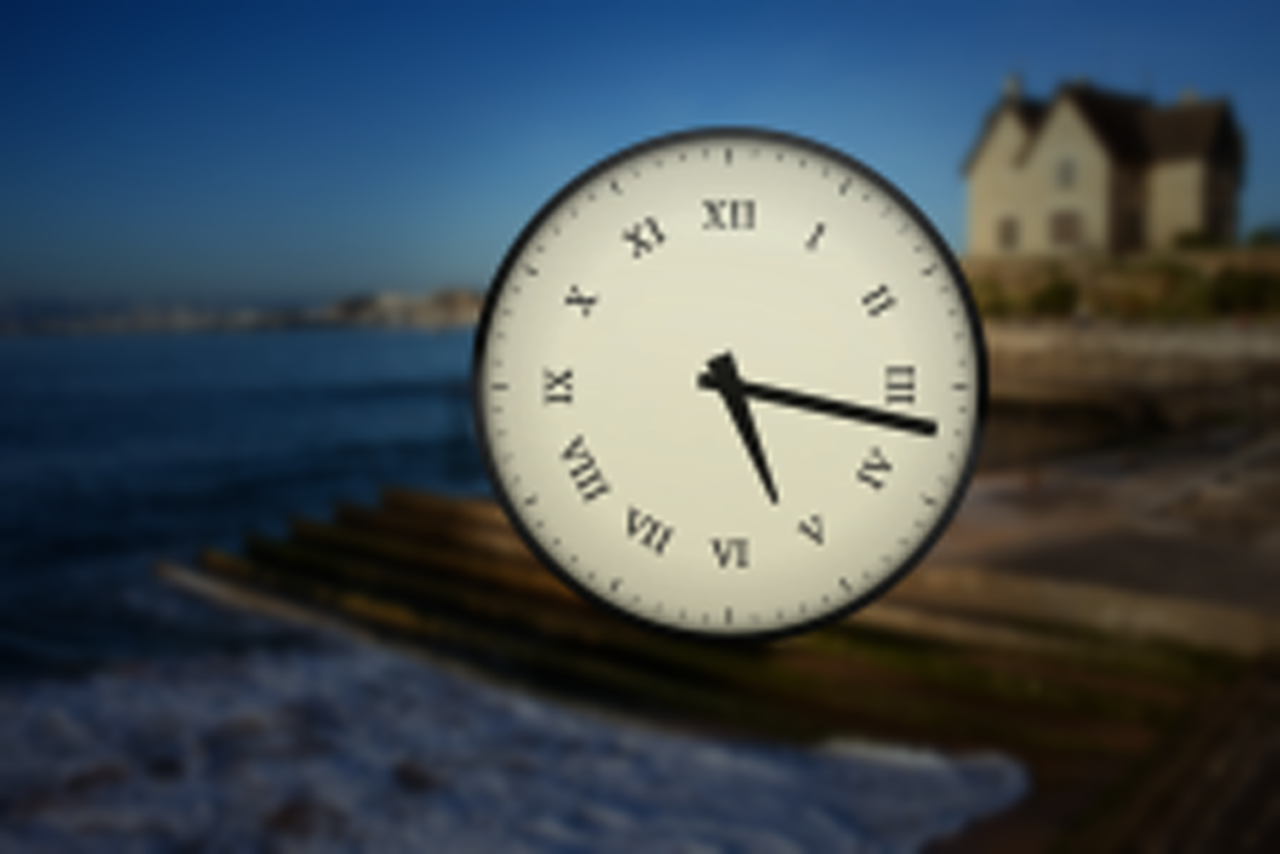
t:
5:17
